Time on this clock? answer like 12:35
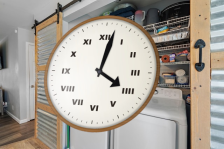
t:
4:02
